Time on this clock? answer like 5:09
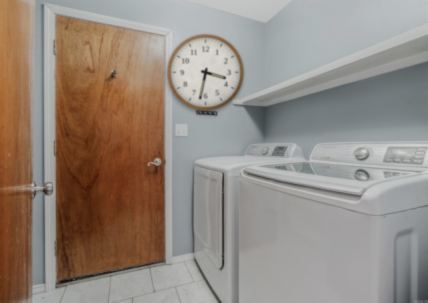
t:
3:32
